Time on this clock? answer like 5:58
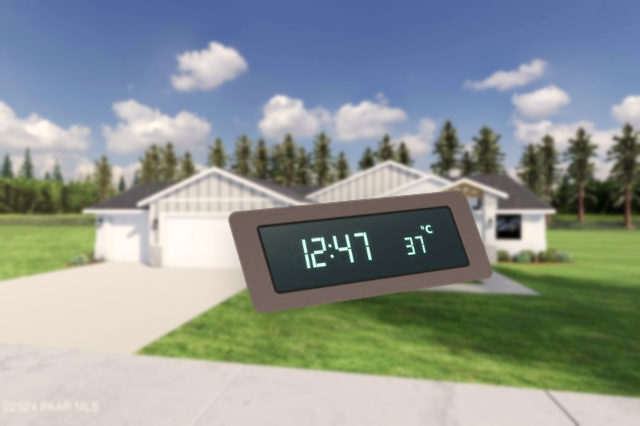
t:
12:47
